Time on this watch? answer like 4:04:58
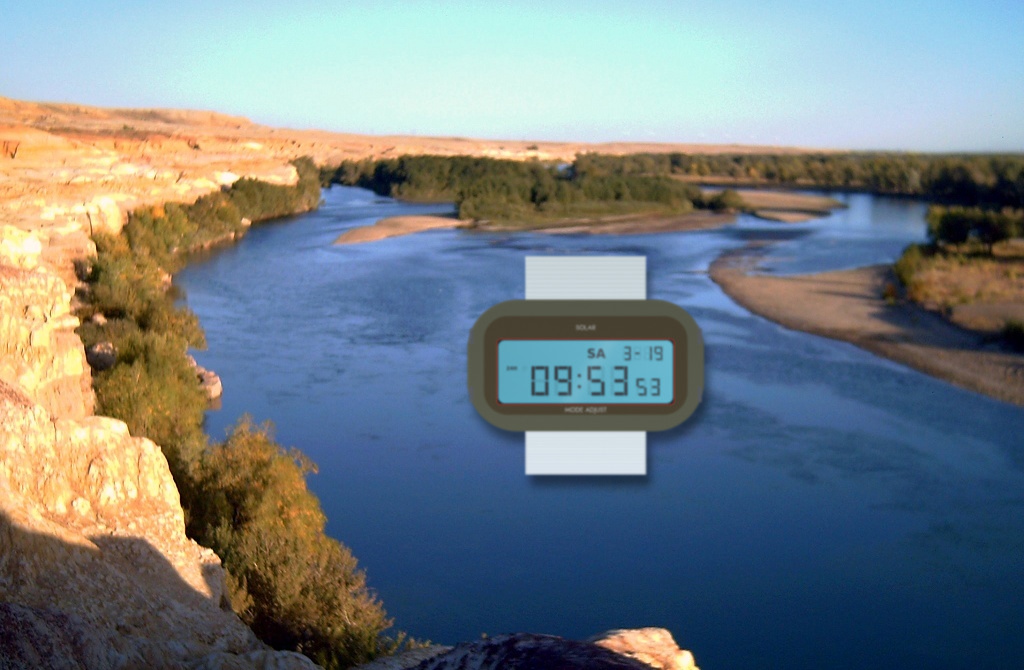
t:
9:53:53
